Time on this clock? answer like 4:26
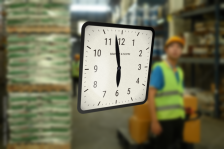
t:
5:58
